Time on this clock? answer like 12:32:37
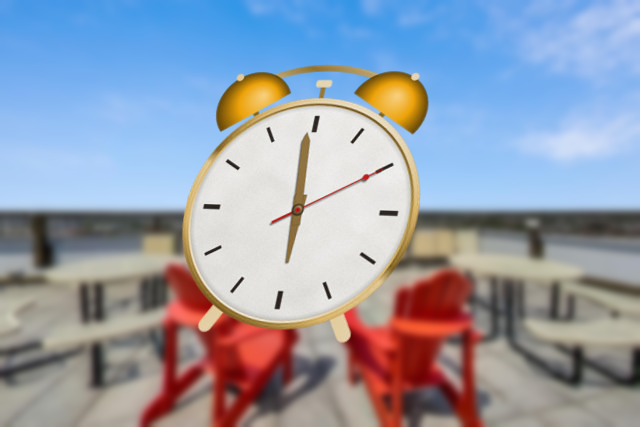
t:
5:59:10
